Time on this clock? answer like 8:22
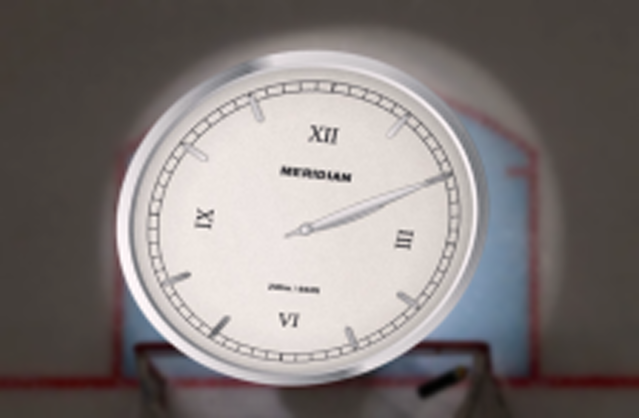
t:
2:10
